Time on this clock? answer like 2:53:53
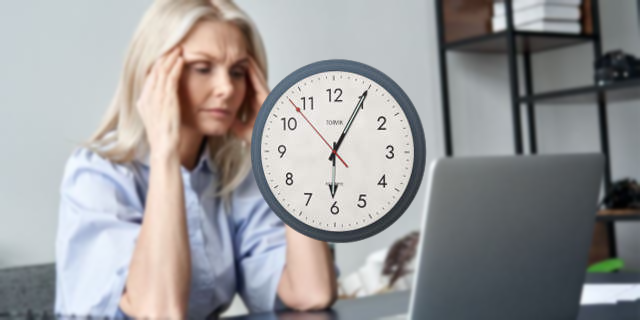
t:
6:04:53
